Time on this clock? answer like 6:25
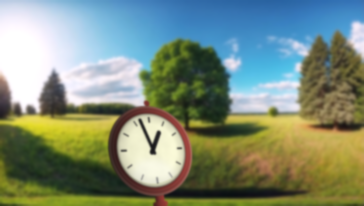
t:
12:57
